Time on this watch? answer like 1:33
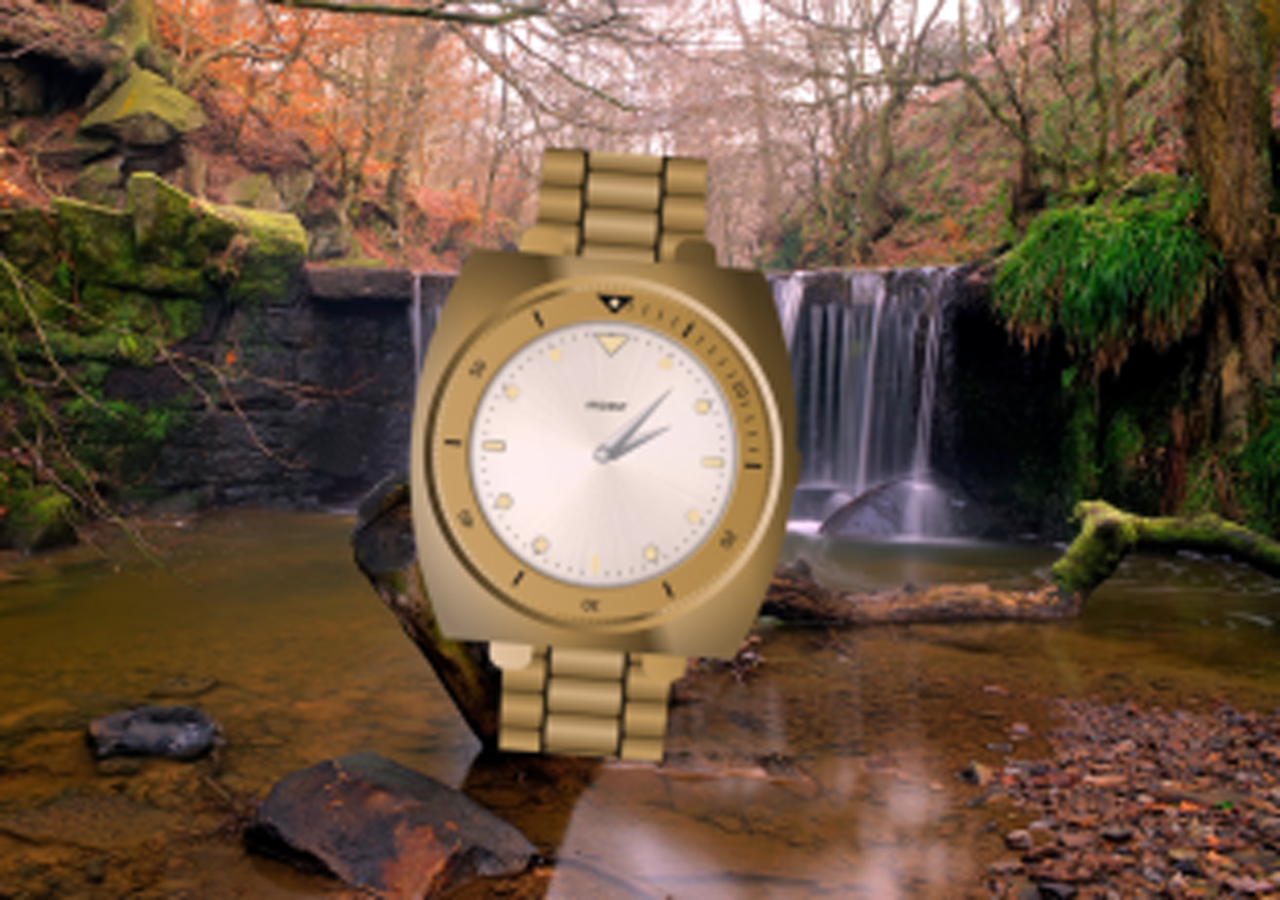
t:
2:07
